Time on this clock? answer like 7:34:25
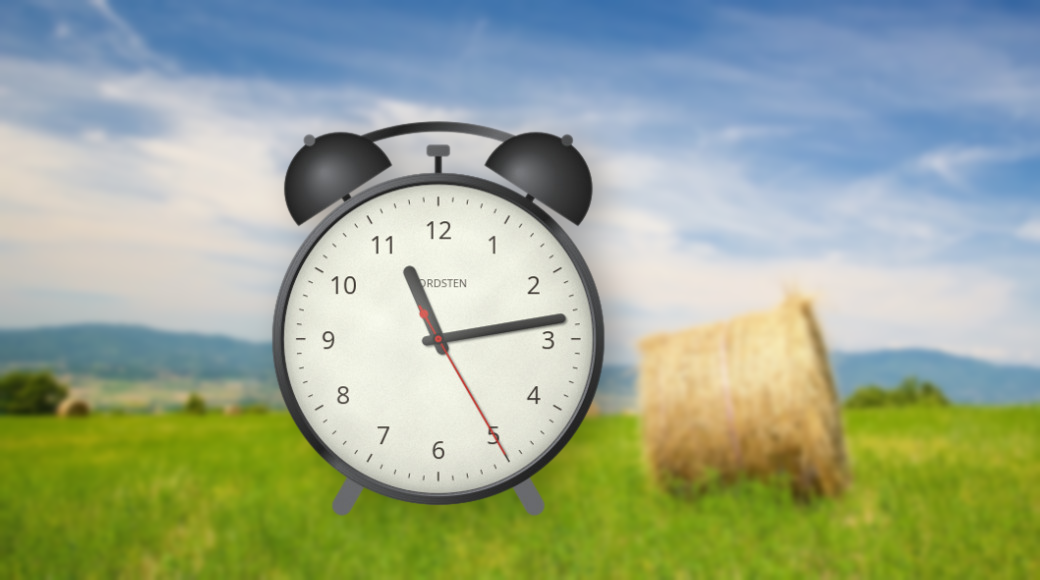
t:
11:13:25
